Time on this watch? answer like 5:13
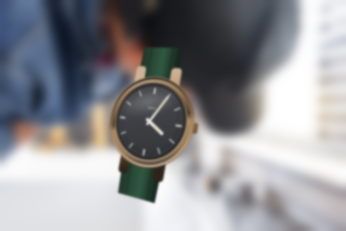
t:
4:05
